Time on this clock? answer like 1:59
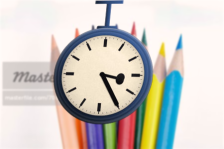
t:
3:25
